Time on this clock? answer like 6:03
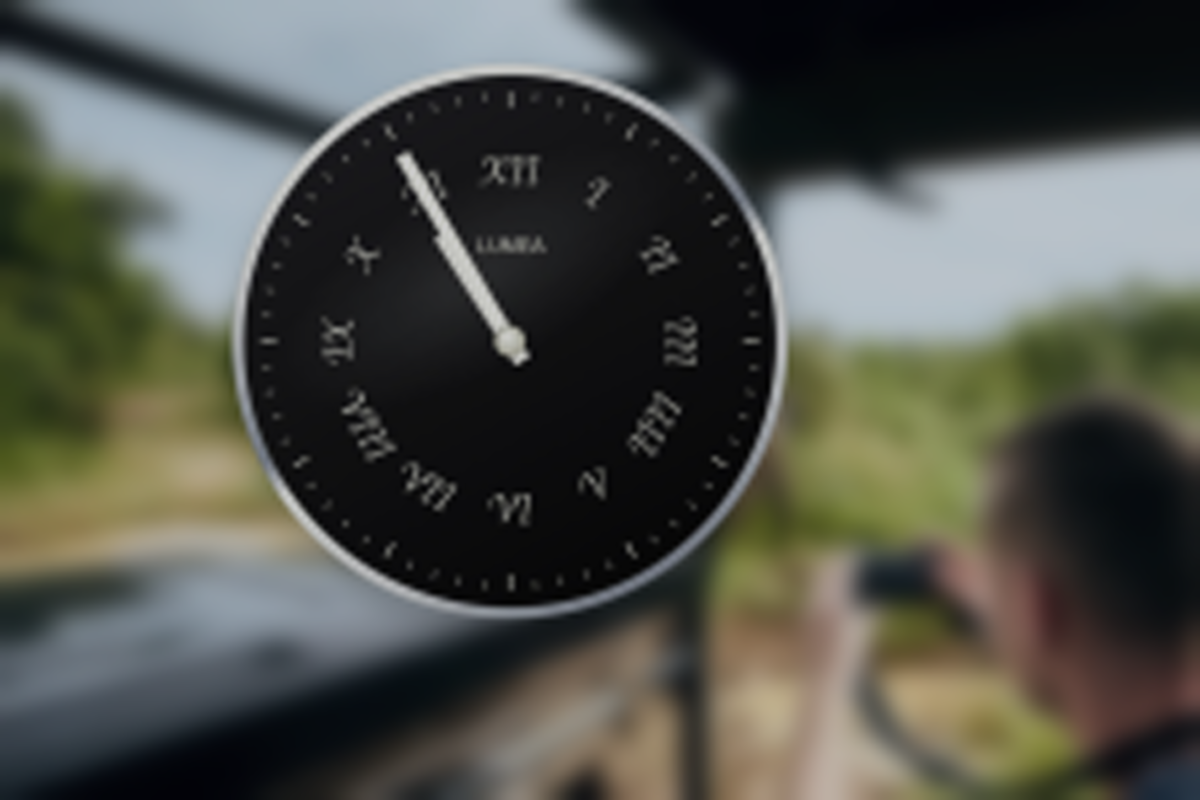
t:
10:55
